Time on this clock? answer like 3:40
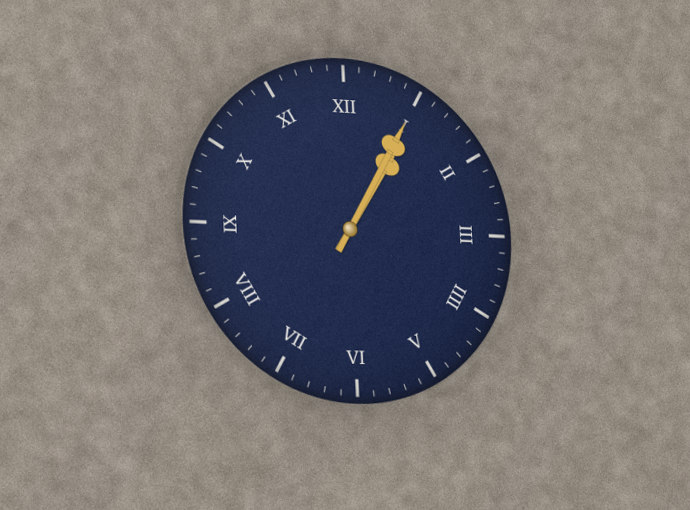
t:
1:05
